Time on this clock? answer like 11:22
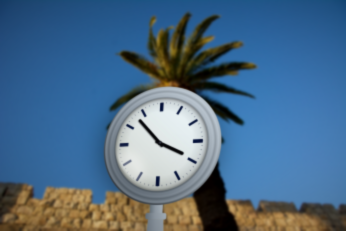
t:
3:53
